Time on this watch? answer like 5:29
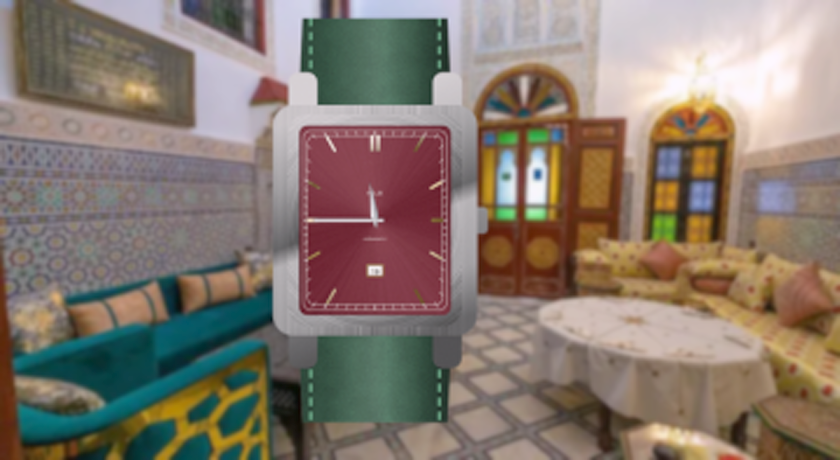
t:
11:45
